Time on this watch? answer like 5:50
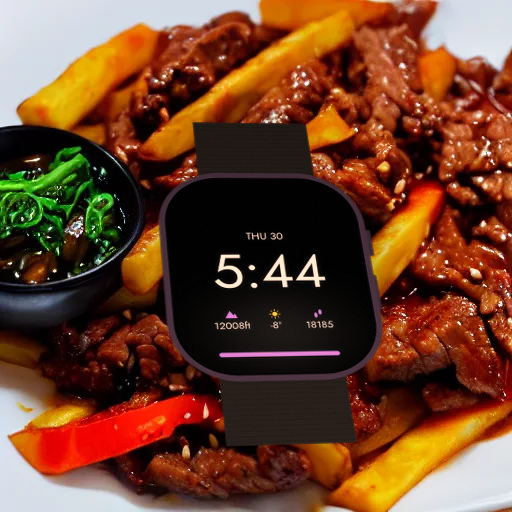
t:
5:44
